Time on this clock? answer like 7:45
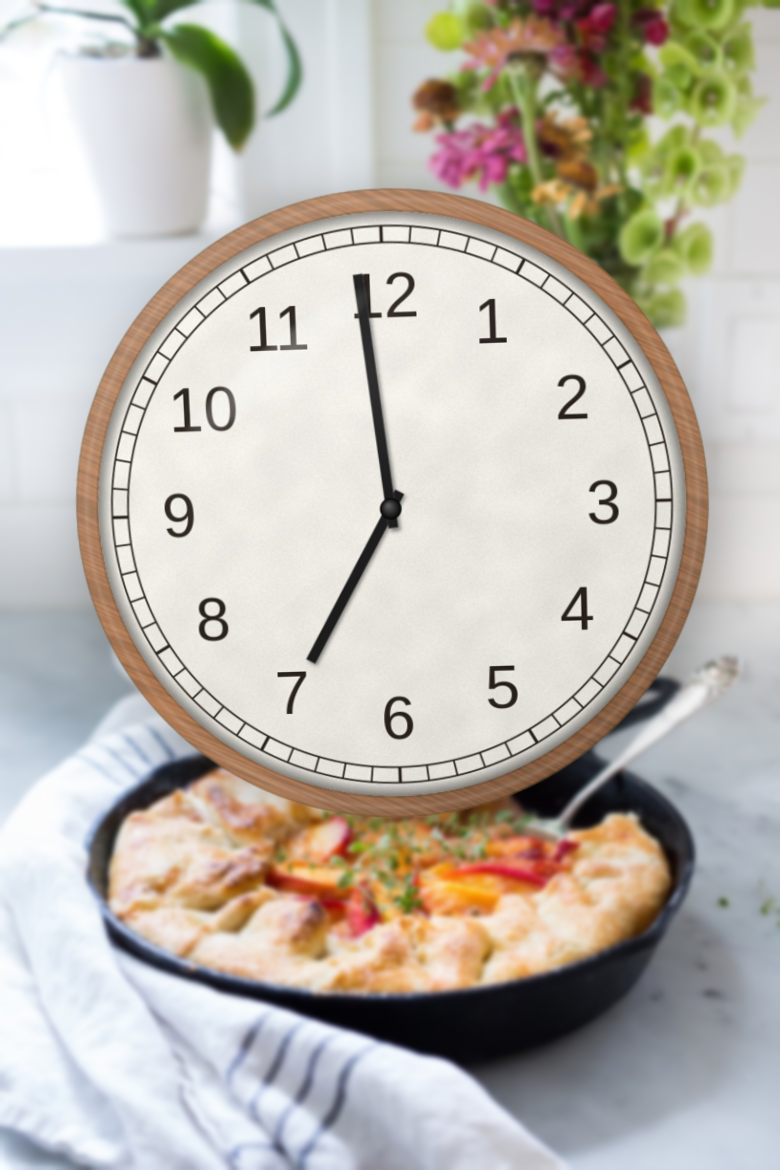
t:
6:59
